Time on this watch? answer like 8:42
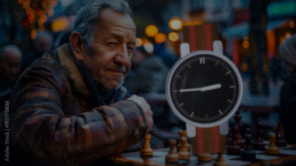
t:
2:45
